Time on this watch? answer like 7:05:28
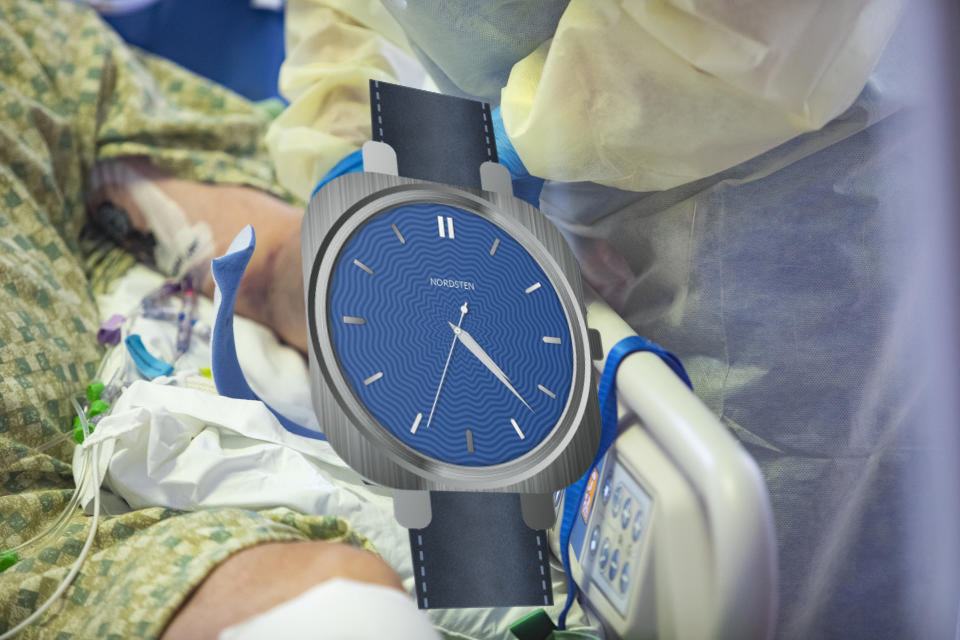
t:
4:22:34
